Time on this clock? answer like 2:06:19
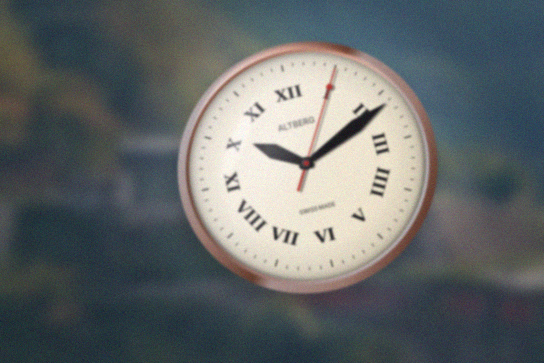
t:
10:11:05
